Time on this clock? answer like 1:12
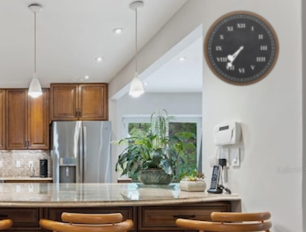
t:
7:36
